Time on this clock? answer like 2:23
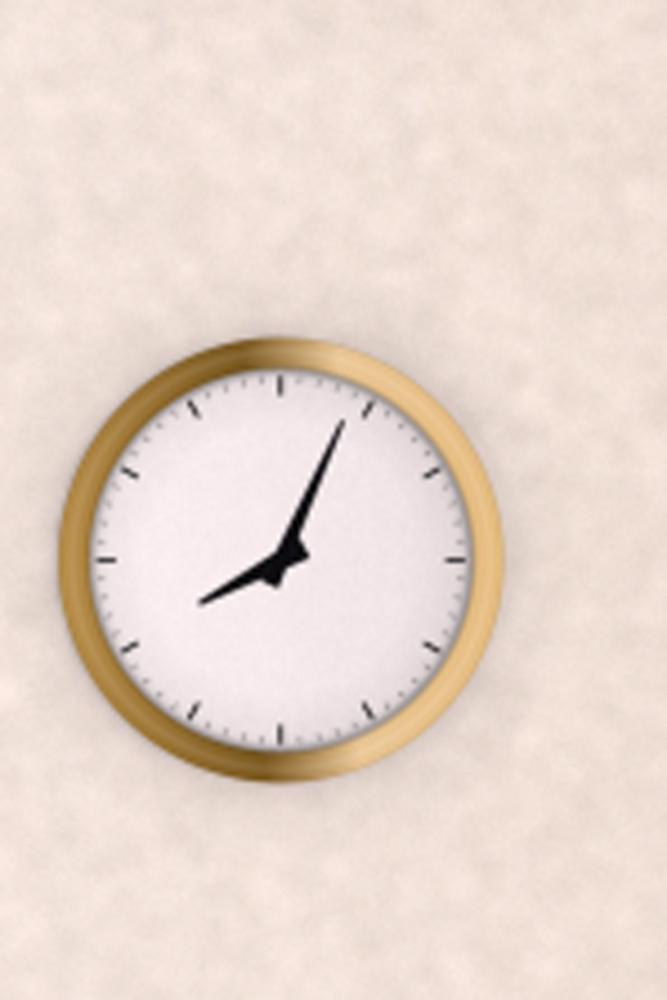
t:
8:04
